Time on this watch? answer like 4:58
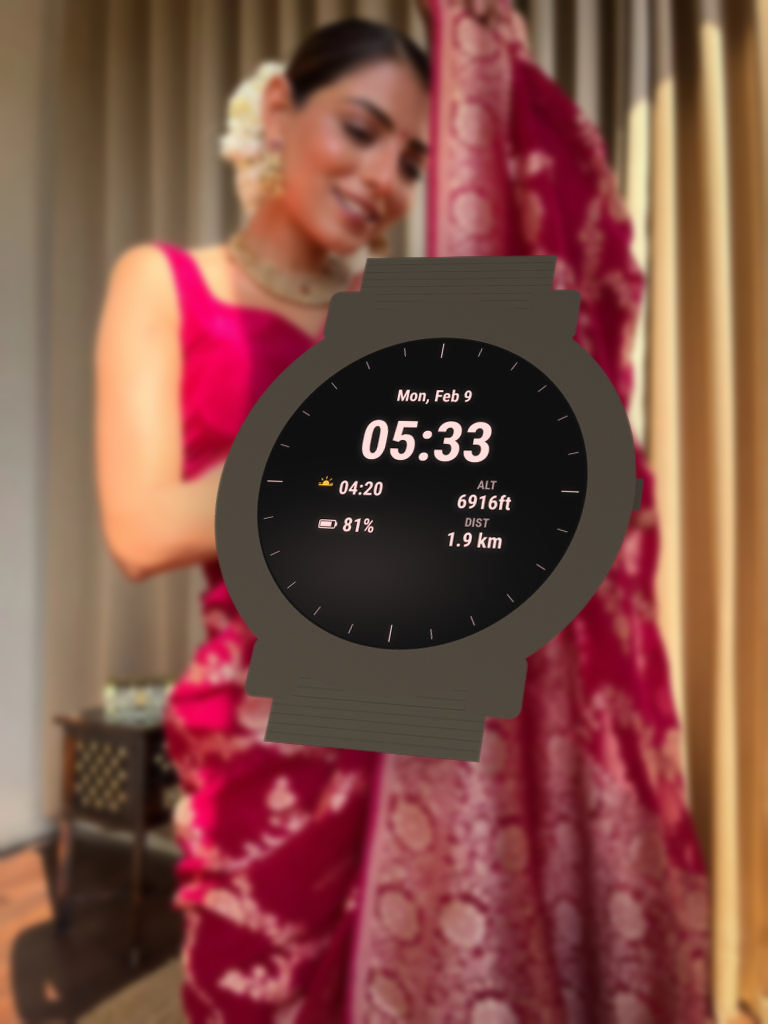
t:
5:33
